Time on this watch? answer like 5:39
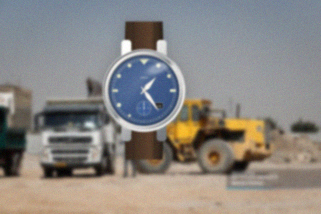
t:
1:24
